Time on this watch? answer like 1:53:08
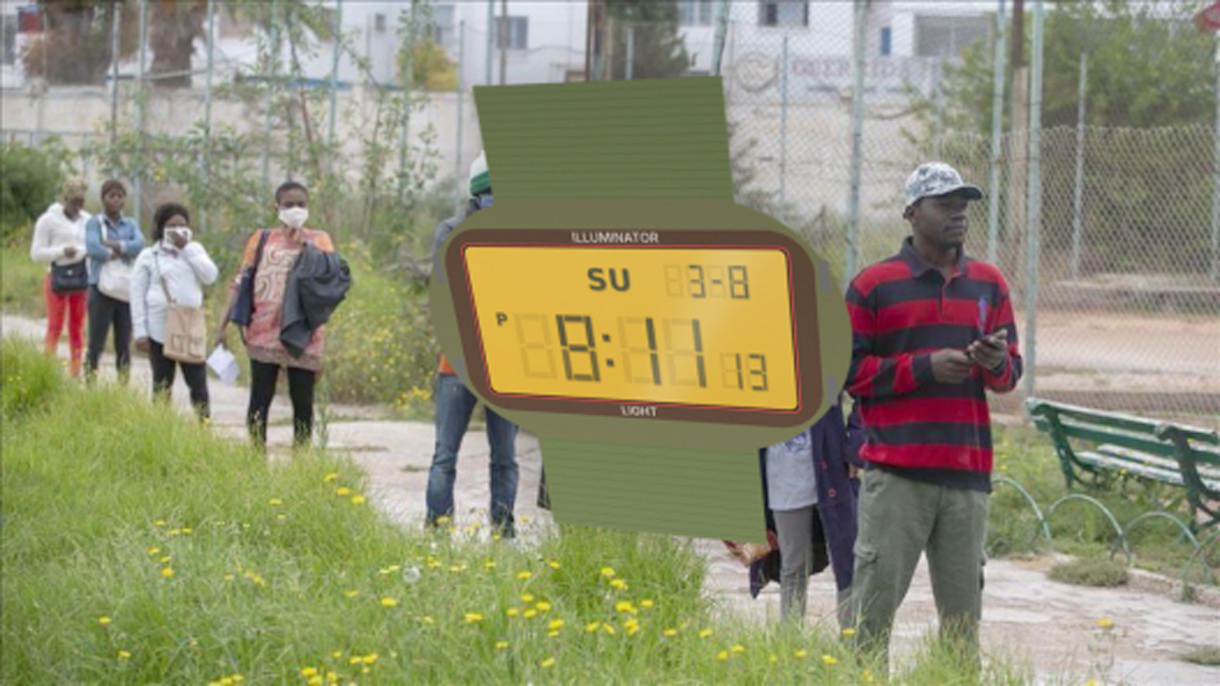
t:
8:11:13
